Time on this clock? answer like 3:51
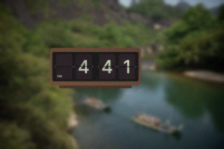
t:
4:41
